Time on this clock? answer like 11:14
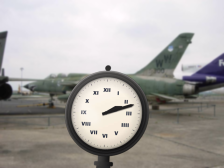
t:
2:12
